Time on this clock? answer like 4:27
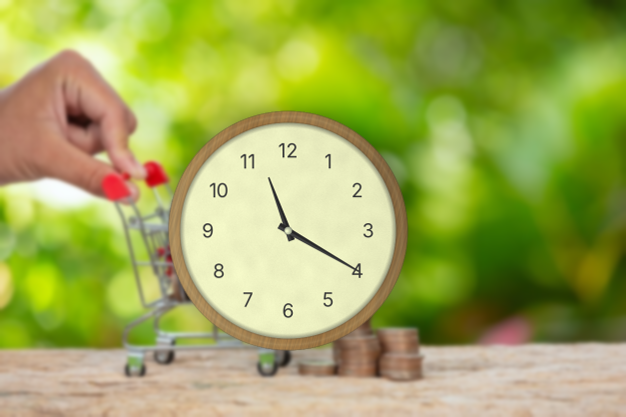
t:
11:20
